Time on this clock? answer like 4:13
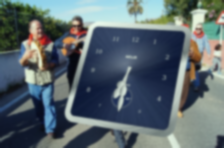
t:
6:30
